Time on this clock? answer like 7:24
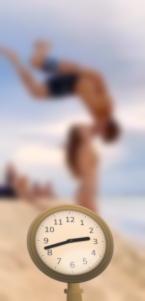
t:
2:42
